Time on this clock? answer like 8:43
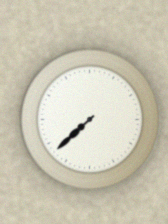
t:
7:38
